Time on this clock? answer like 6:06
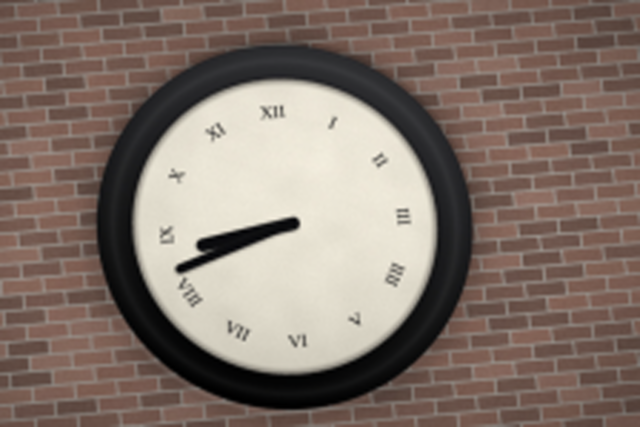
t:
8:42
